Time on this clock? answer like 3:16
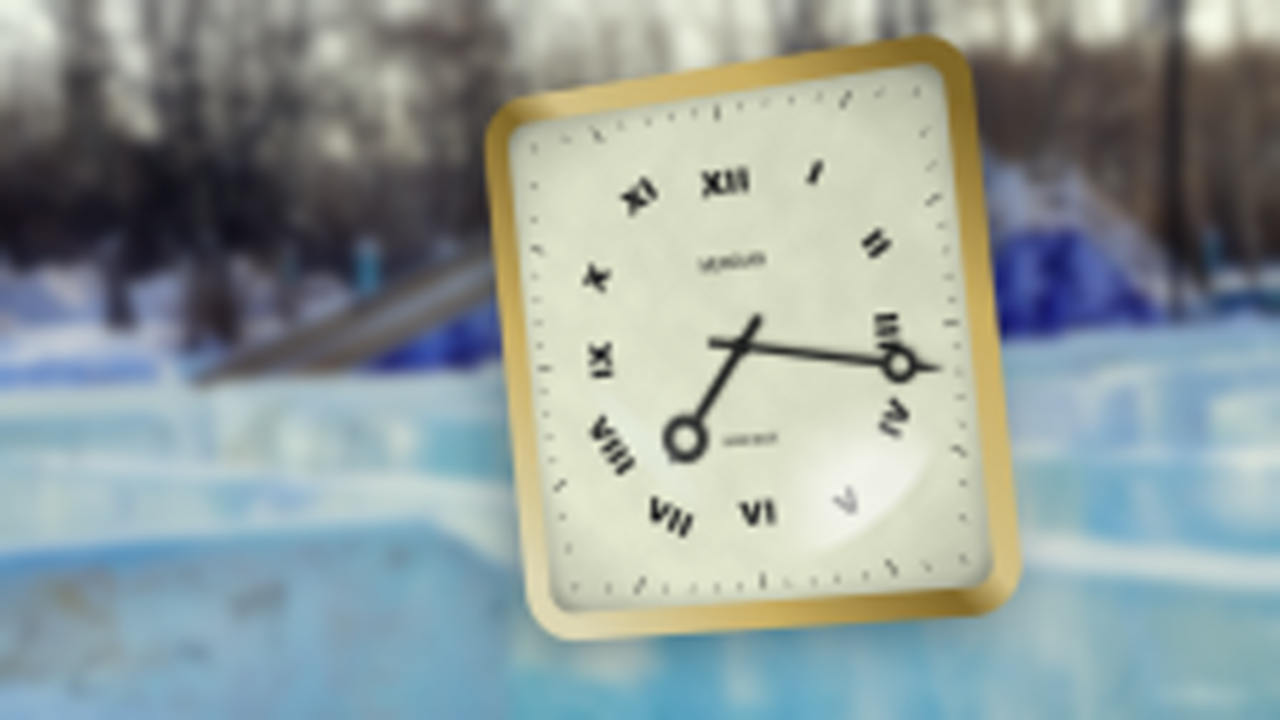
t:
7:17
